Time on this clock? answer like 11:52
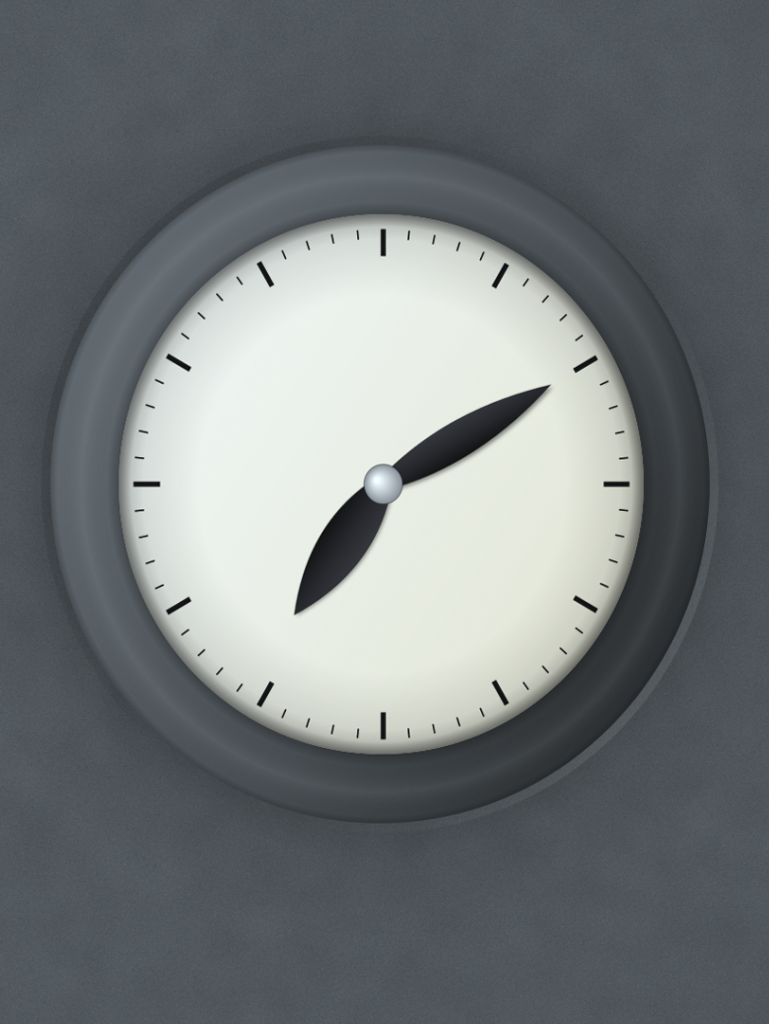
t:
7:10
